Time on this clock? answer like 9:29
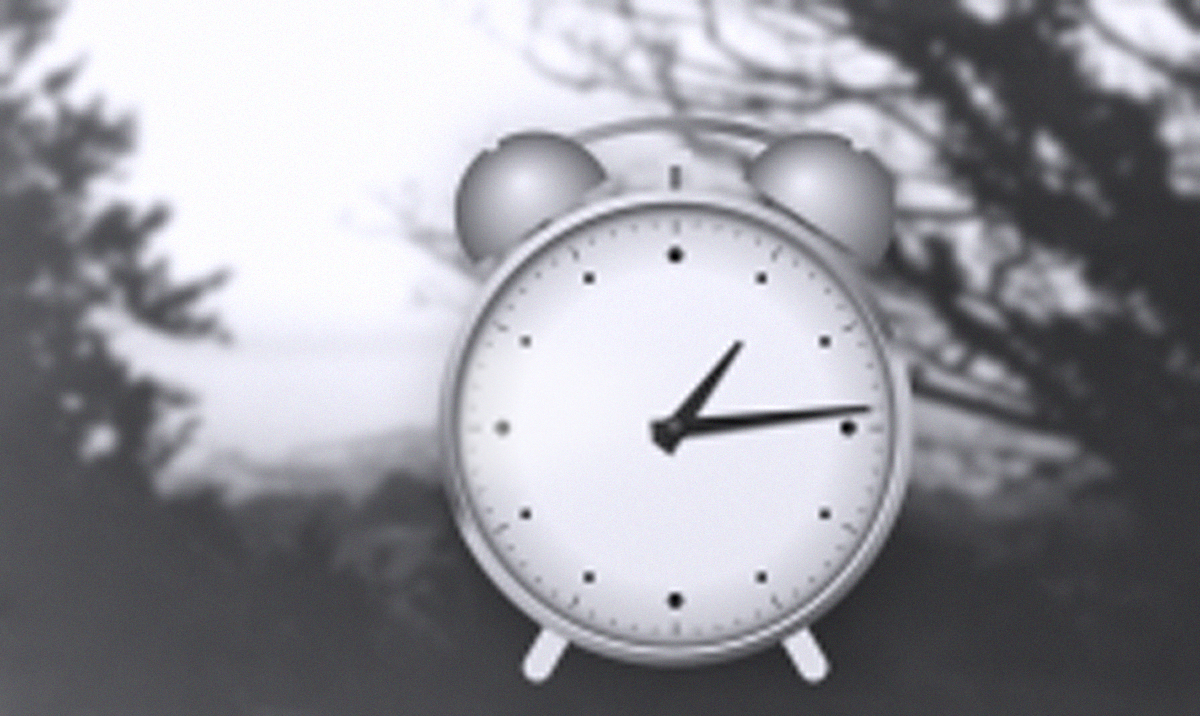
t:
1:14
